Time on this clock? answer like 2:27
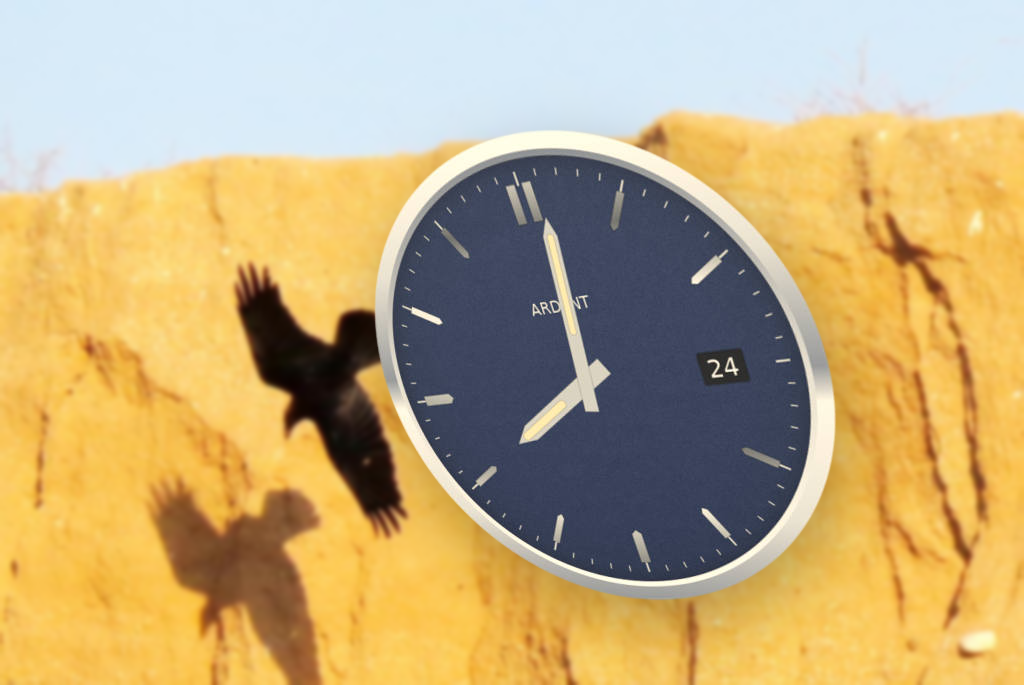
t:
8:01
